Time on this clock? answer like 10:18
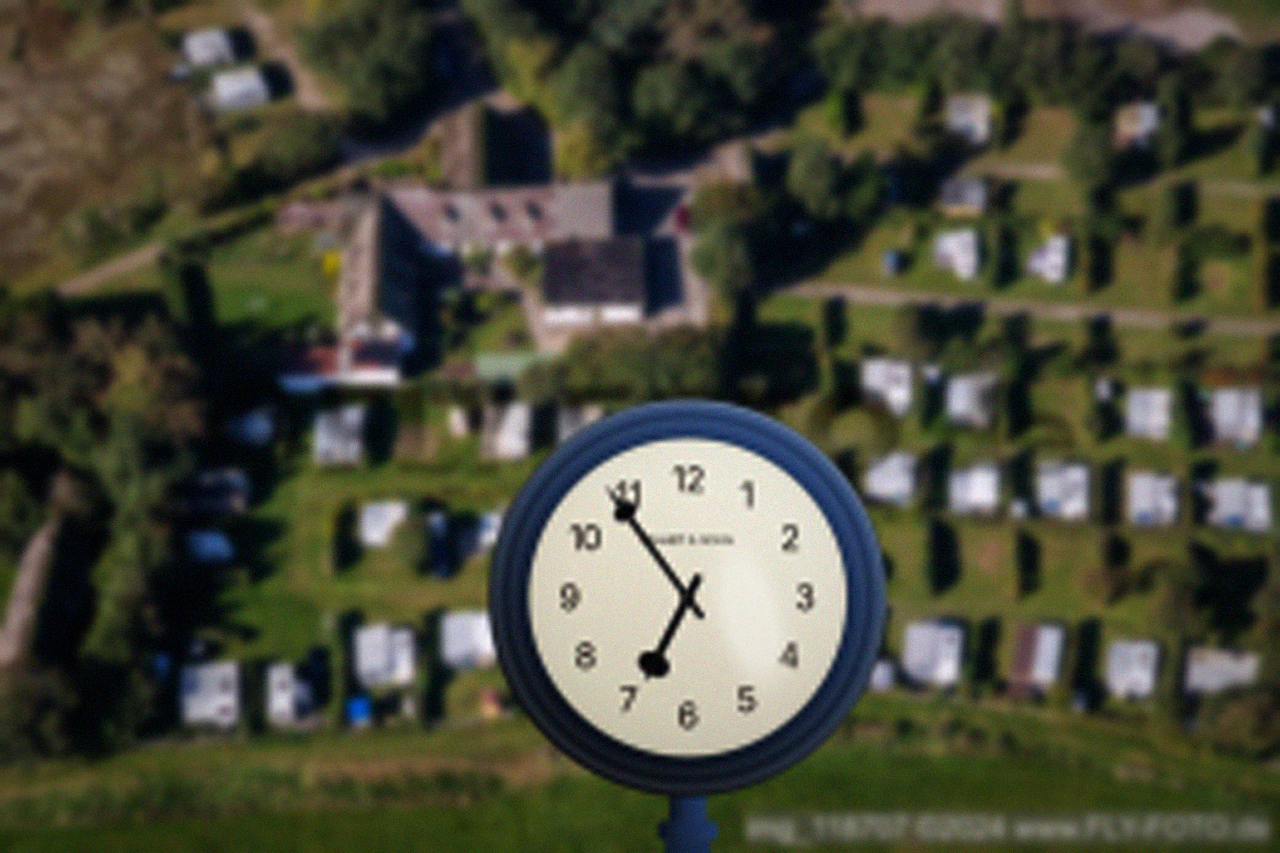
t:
6:54
